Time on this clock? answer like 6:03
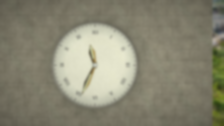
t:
11:34
